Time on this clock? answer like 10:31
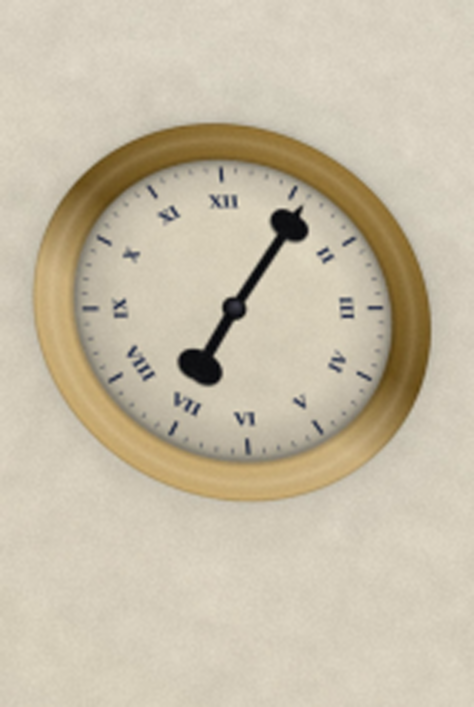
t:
7:06
